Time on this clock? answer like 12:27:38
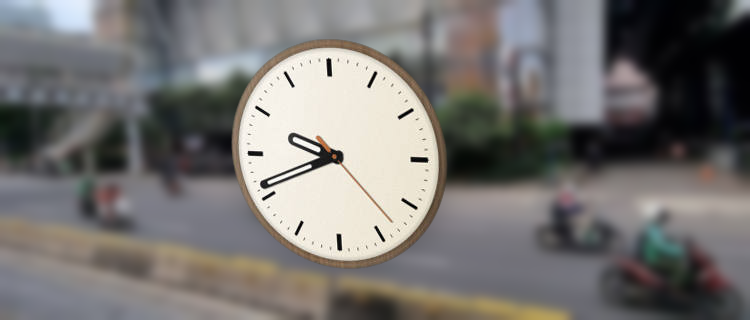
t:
9:41:23
